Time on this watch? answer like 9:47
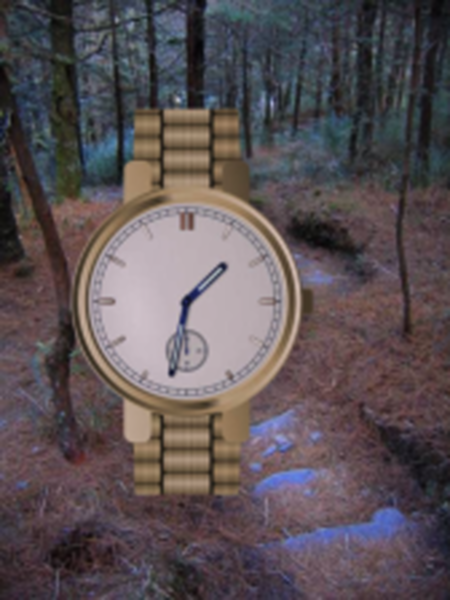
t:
1:32
